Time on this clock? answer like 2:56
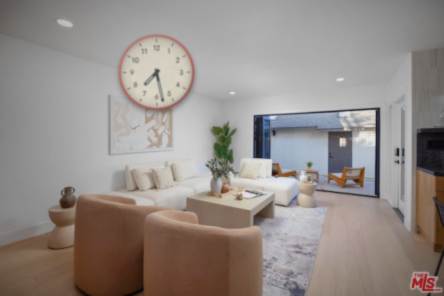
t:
7:28
